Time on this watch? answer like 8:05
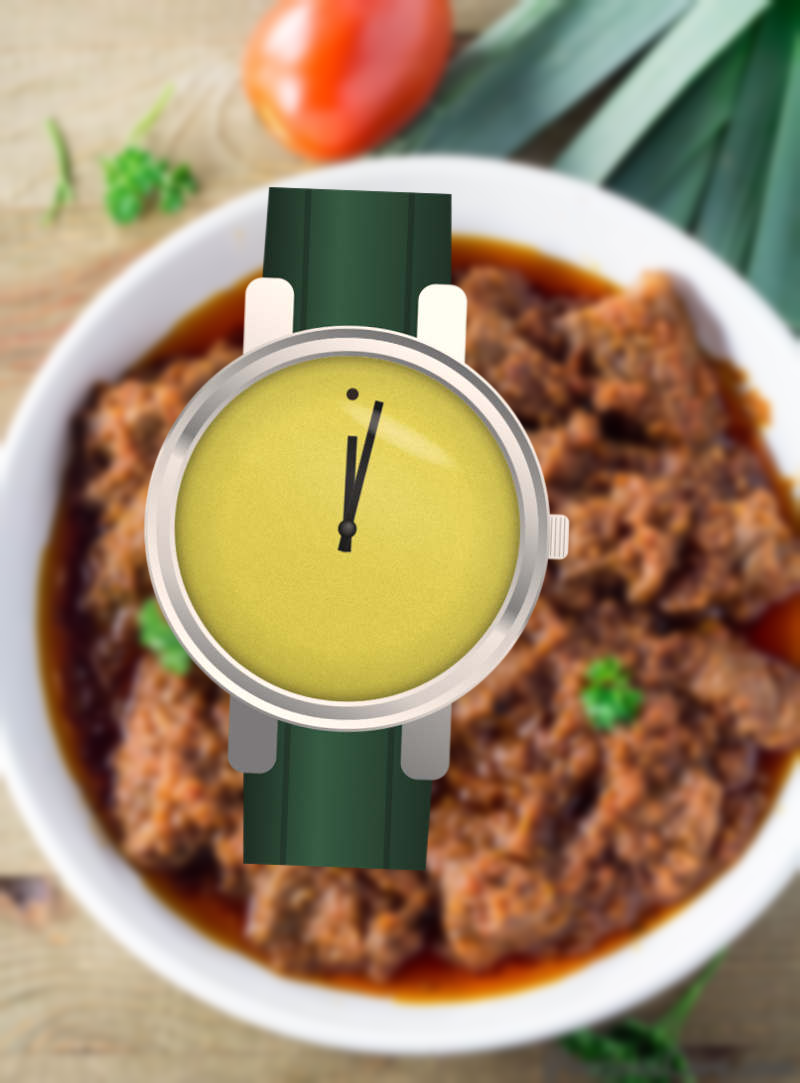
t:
12:02
